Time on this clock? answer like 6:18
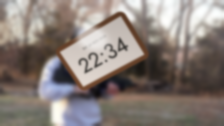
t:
22:34
